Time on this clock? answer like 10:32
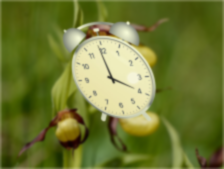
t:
3:59
